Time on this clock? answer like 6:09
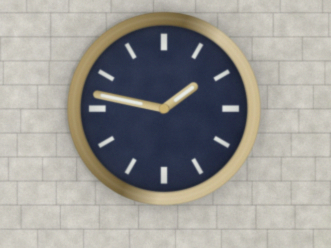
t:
1:47
